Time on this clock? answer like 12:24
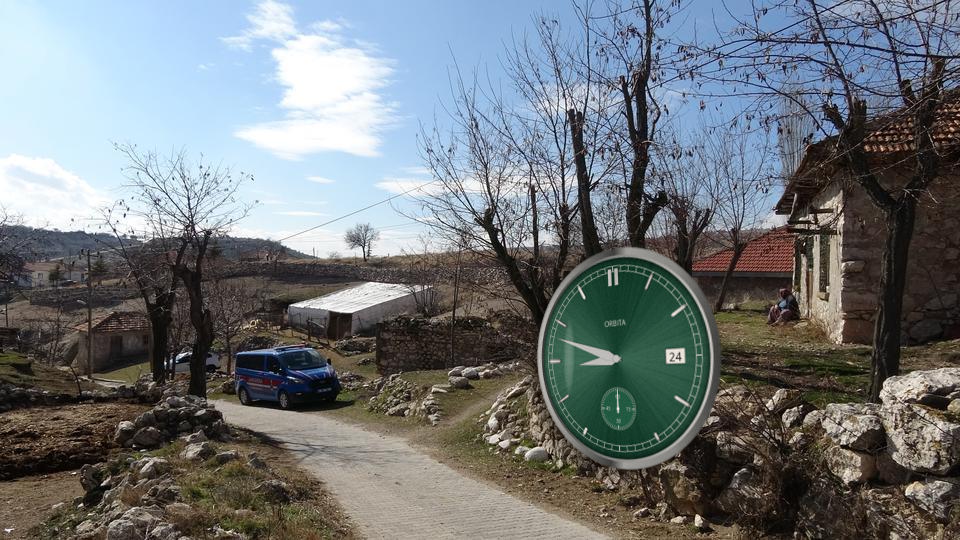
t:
8:48
